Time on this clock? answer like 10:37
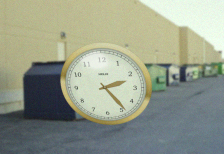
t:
2:24
